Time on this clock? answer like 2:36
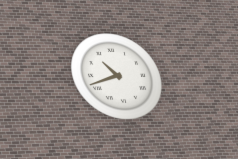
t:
10:42
